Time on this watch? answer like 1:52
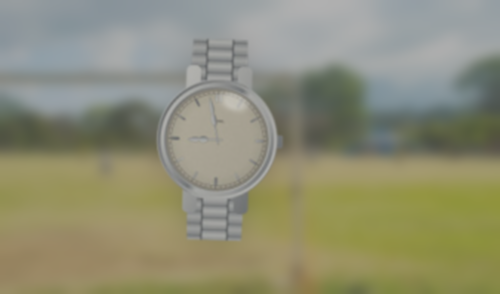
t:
8:58
